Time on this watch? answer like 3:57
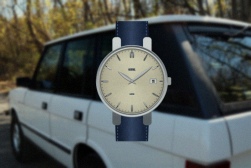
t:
10:09
